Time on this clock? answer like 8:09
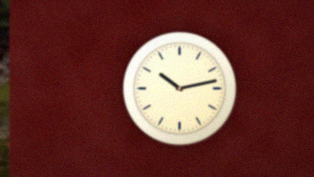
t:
10:13
